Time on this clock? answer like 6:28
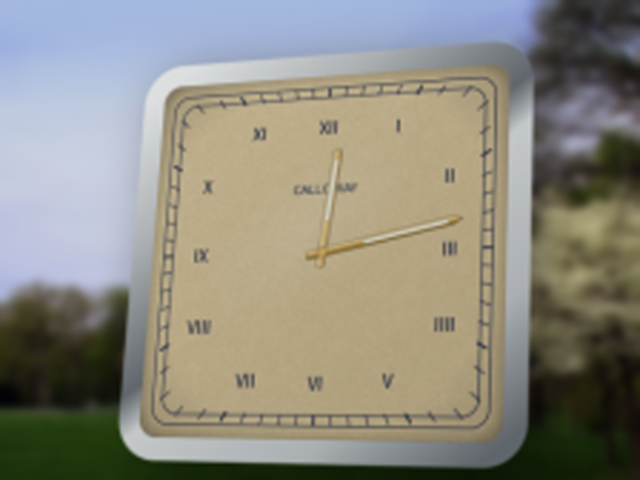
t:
12:13
